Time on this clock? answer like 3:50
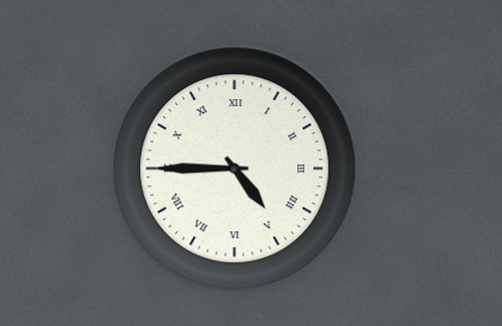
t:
4:45
